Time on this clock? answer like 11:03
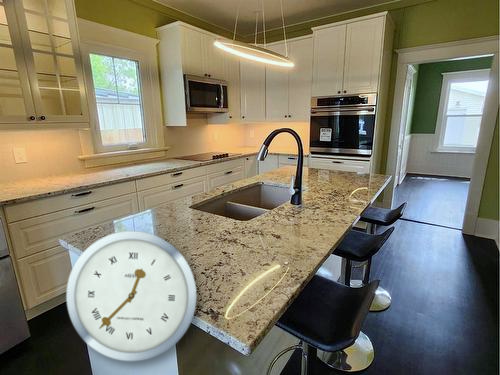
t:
12:37
